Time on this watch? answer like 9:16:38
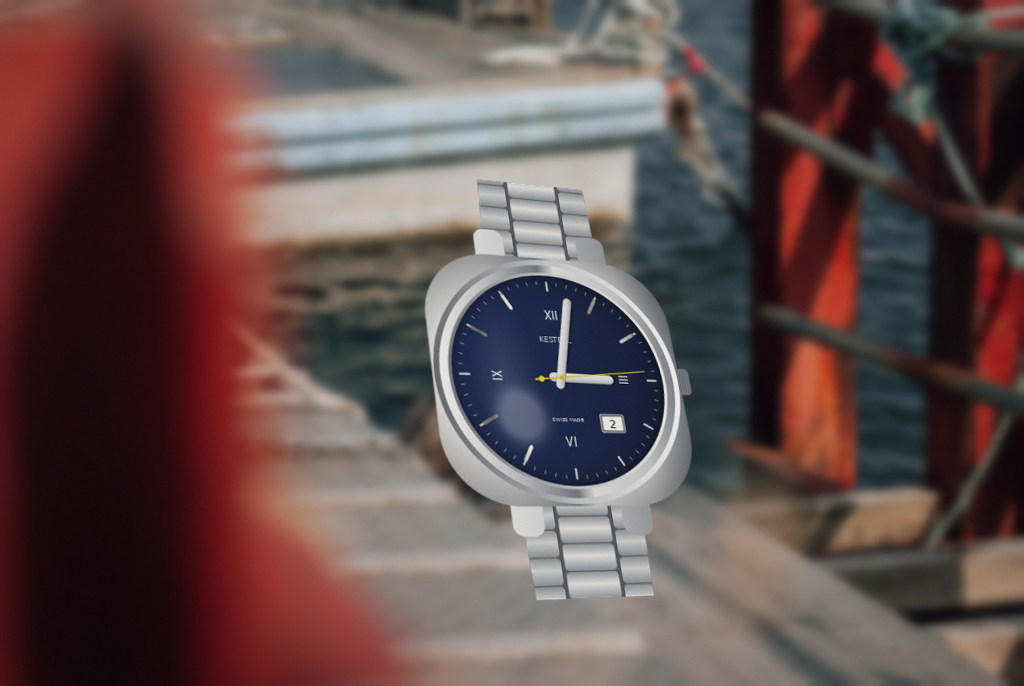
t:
3:02:14
